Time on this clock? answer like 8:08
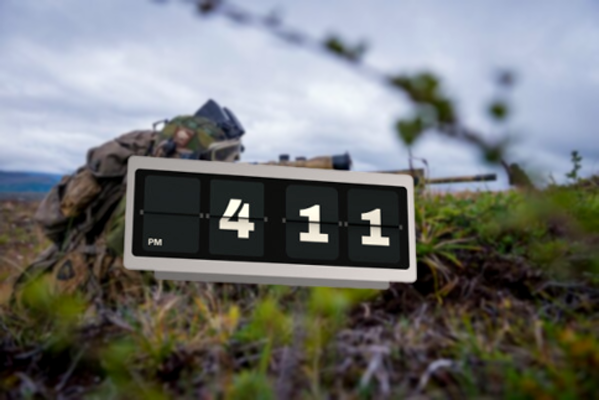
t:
4:11
